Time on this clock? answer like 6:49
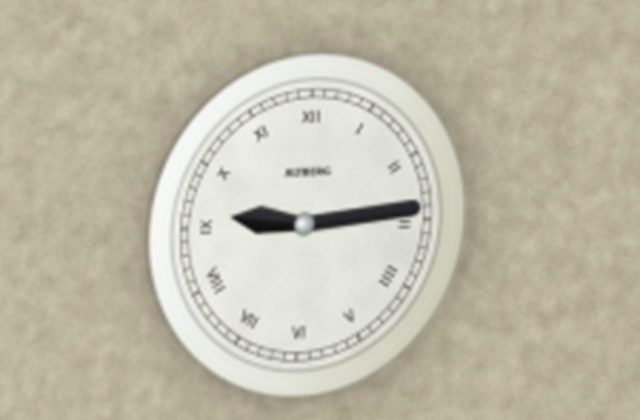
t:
9:14
